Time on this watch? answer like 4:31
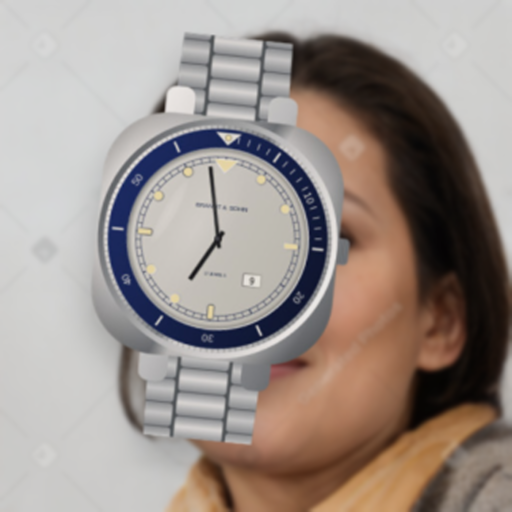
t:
6:58
